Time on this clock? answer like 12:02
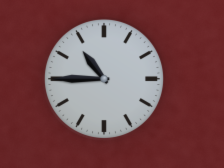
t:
10:45
